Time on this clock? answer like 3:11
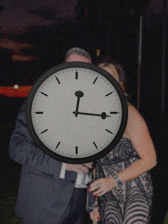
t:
12:16
